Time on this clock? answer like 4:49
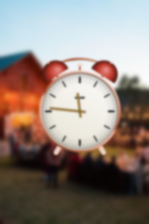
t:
11:46
